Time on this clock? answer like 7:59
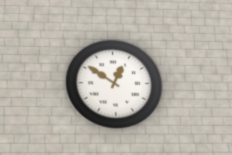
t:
12:51
